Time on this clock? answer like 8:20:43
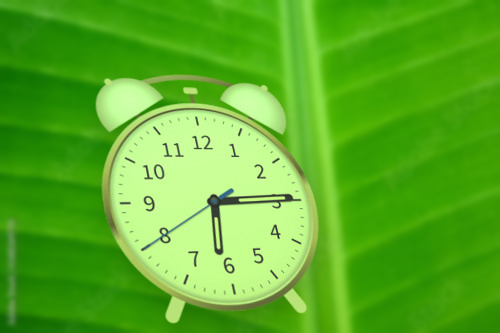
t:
6:14:40
